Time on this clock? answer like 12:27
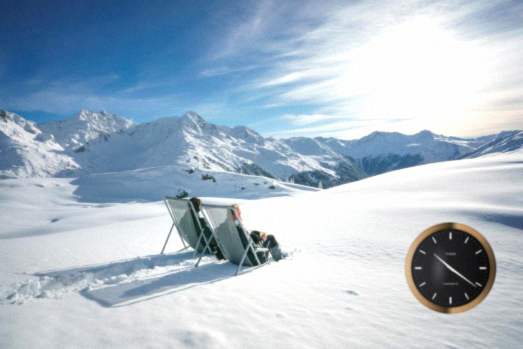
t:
10:21
